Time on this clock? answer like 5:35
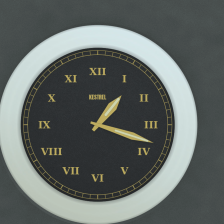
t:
1:18
